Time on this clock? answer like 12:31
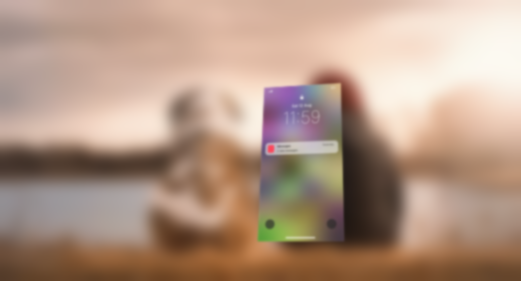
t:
11:59
